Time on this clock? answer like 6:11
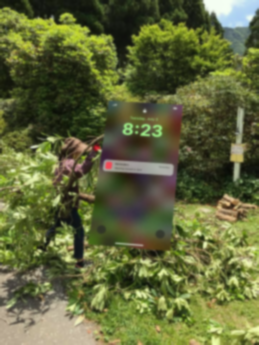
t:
8:23
